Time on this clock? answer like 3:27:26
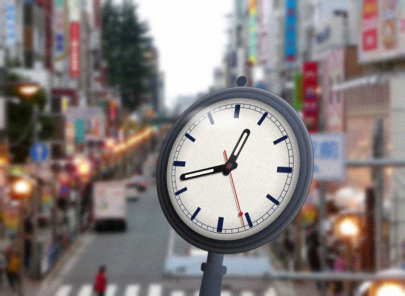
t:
12:42:26
